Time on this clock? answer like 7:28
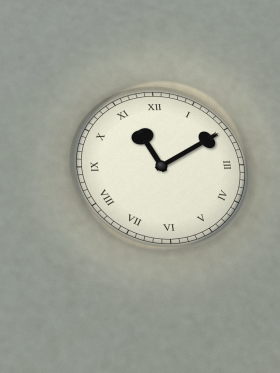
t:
11:10
